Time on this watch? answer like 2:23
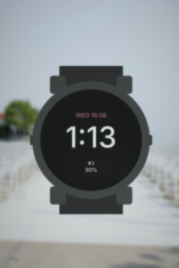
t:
1:13
